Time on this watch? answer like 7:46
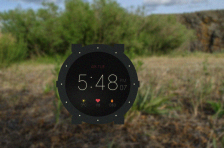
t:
5:48
